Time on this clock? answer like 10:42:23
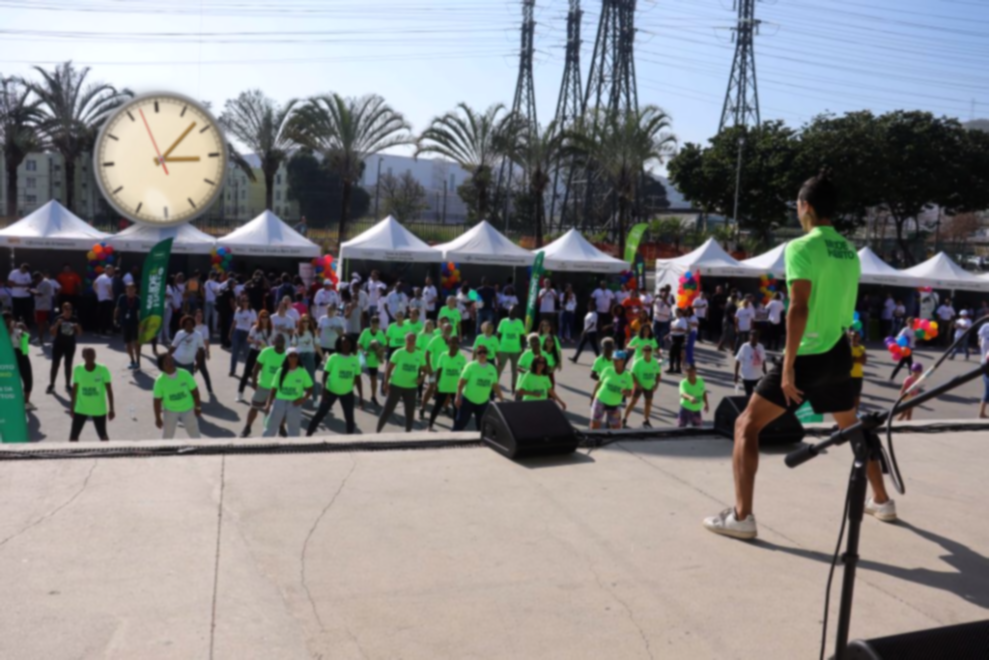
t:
3:07:57
